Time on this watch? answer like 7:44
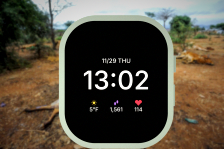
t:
13:02
